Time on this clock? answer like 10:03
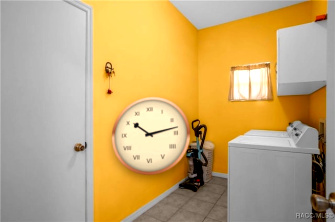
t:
10:13
